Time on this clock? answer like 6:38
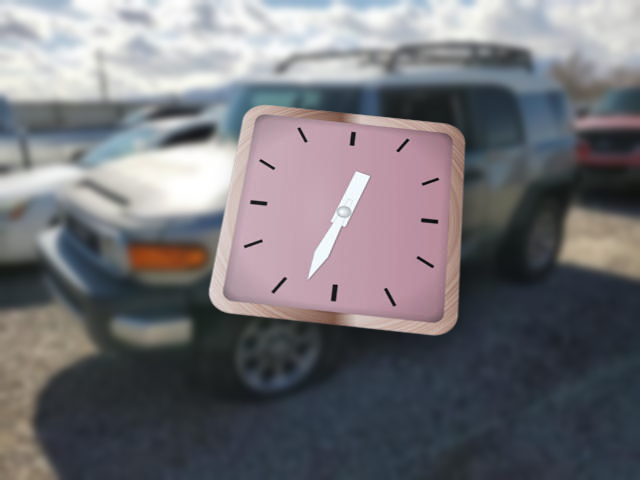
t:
12:33
